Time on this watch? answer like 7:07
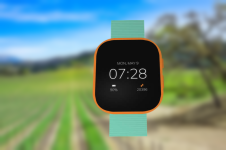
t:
7:28
